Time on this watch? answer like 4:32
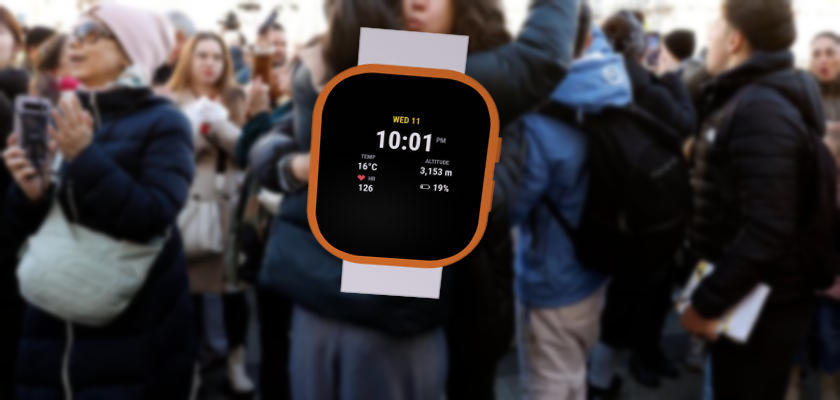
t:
10:01
